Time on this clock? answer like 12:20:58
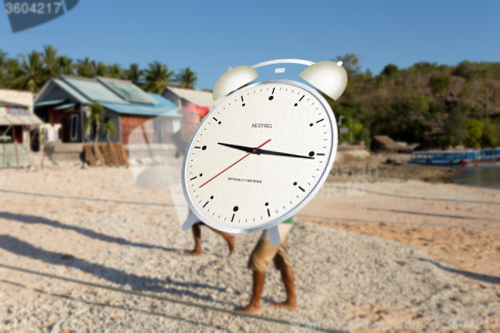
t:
9:15:38
